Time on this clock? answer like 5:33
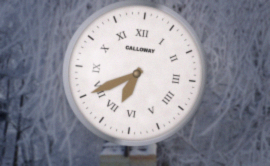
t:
6:40
